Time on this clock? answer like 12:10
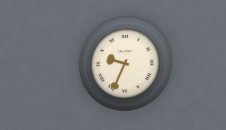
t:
9:34
